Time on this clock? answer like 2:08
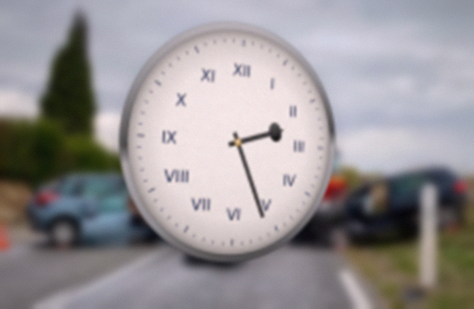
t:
2:26
